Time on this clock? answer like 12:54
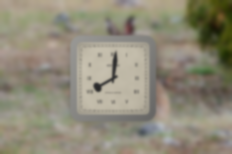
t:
8:01
